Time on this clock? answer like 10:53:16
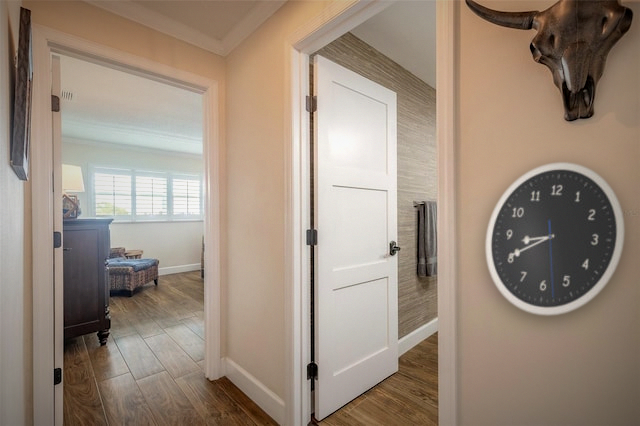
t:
8:40:28
